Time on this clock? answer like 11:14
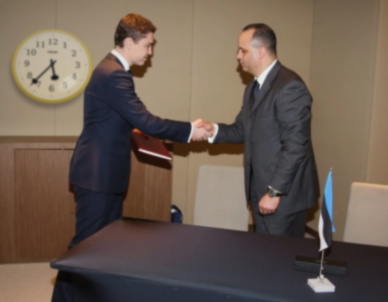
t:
5:37
